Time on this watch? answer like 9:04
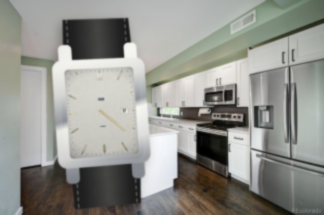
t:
4:22
